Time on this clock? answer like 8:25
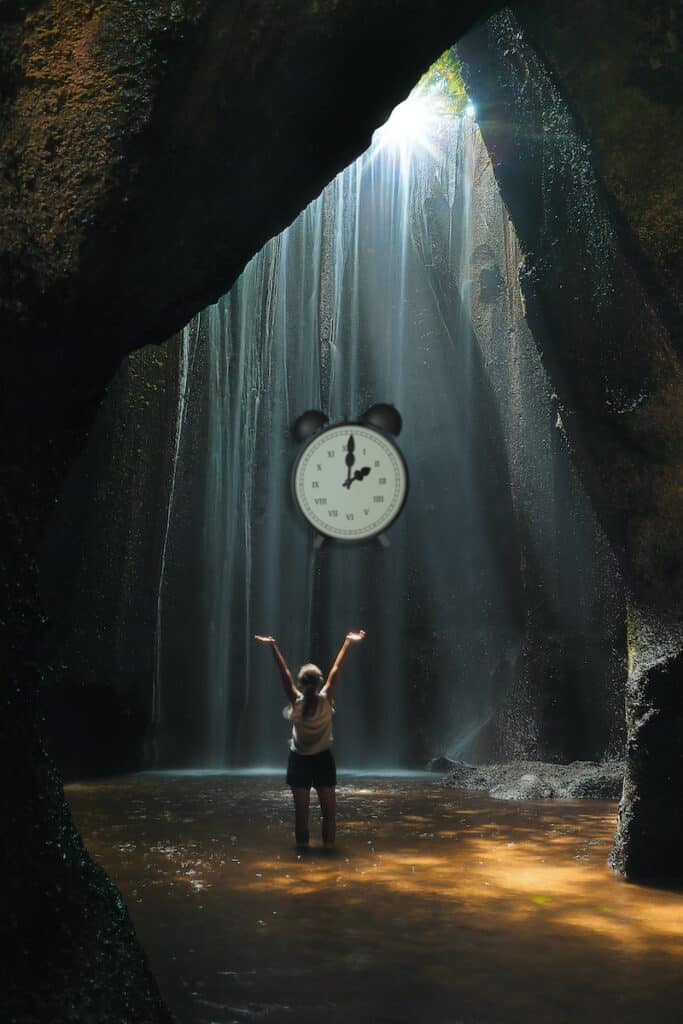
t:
2:01
